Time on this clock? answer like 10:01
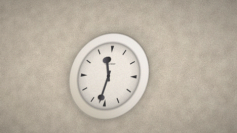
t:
11:32
